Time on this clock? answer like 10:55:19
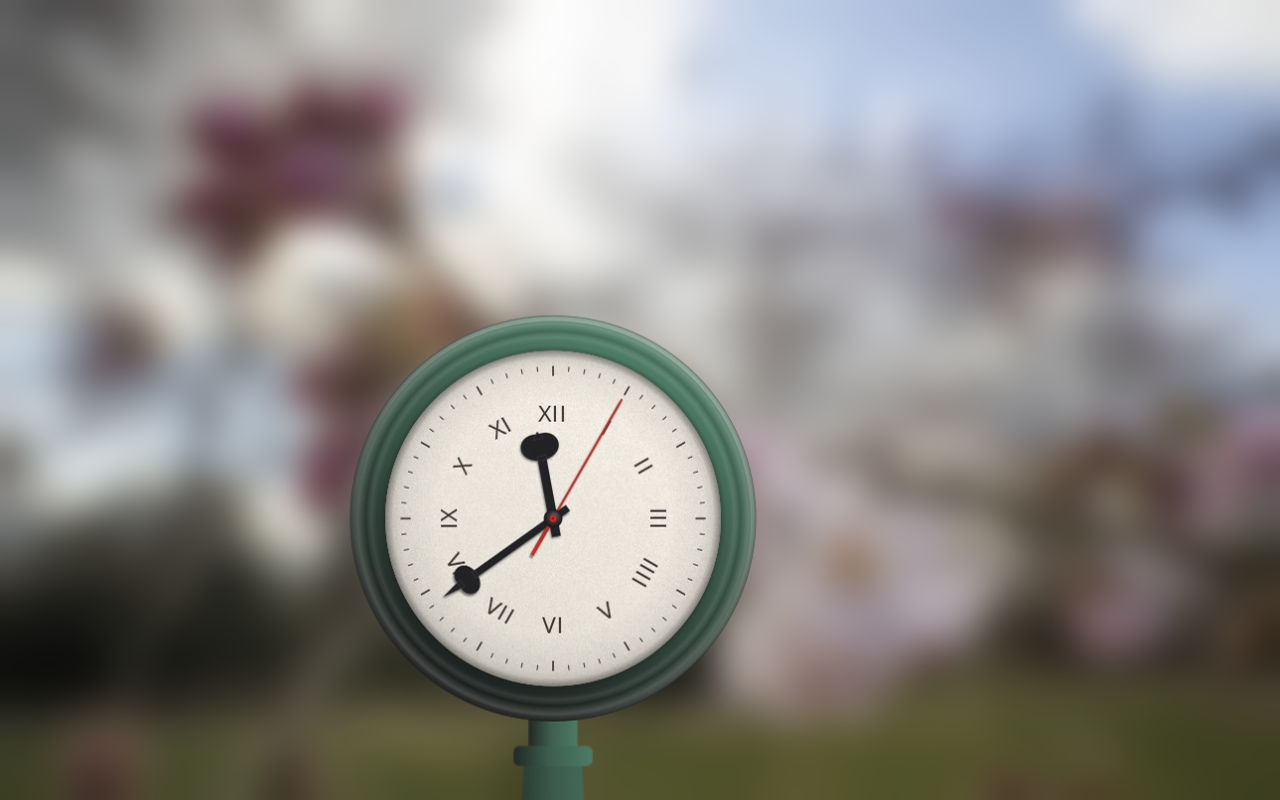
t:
11:39:05
